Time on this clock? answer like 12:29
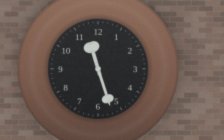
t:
11:27
